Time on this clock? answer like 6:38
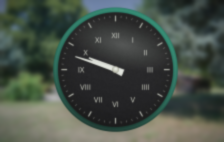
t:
9:48
